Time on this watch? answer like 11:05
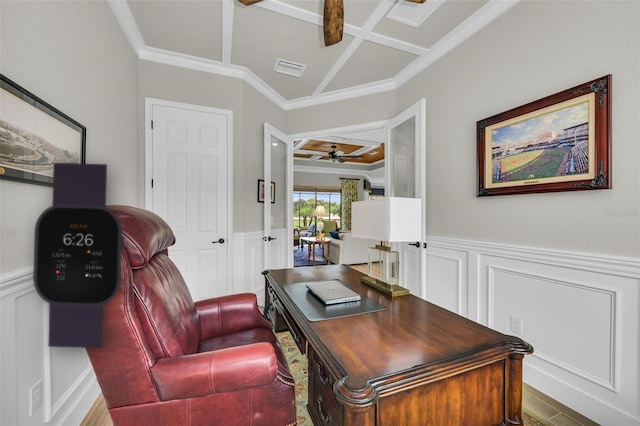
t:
6:26
